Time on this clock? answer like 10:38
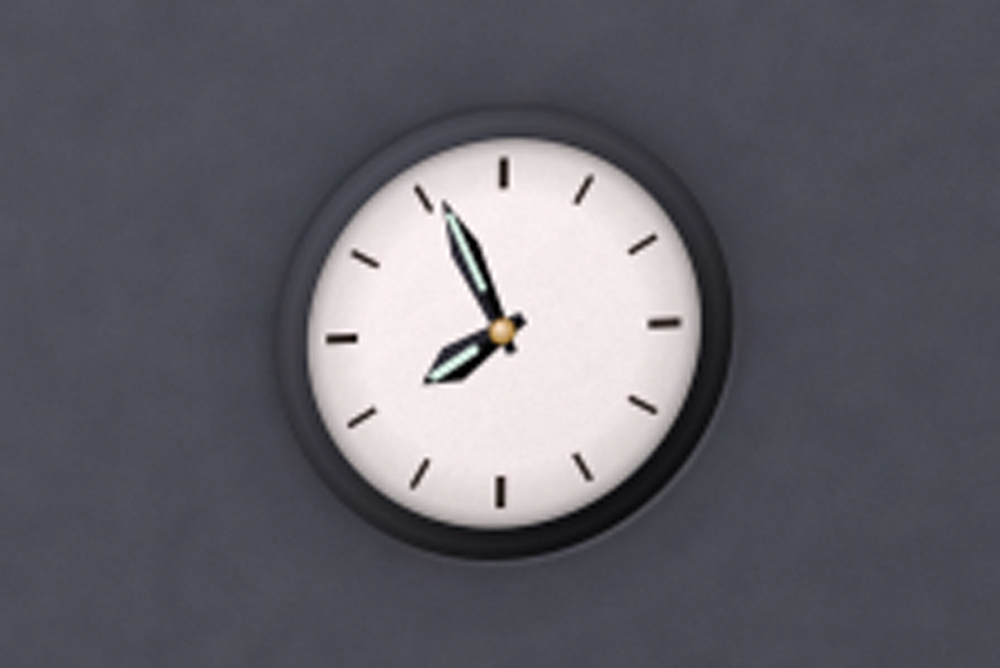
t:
7:56
